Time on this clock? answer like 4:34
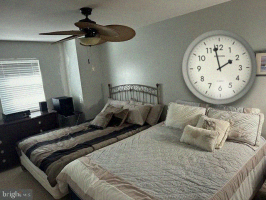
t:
1:58
